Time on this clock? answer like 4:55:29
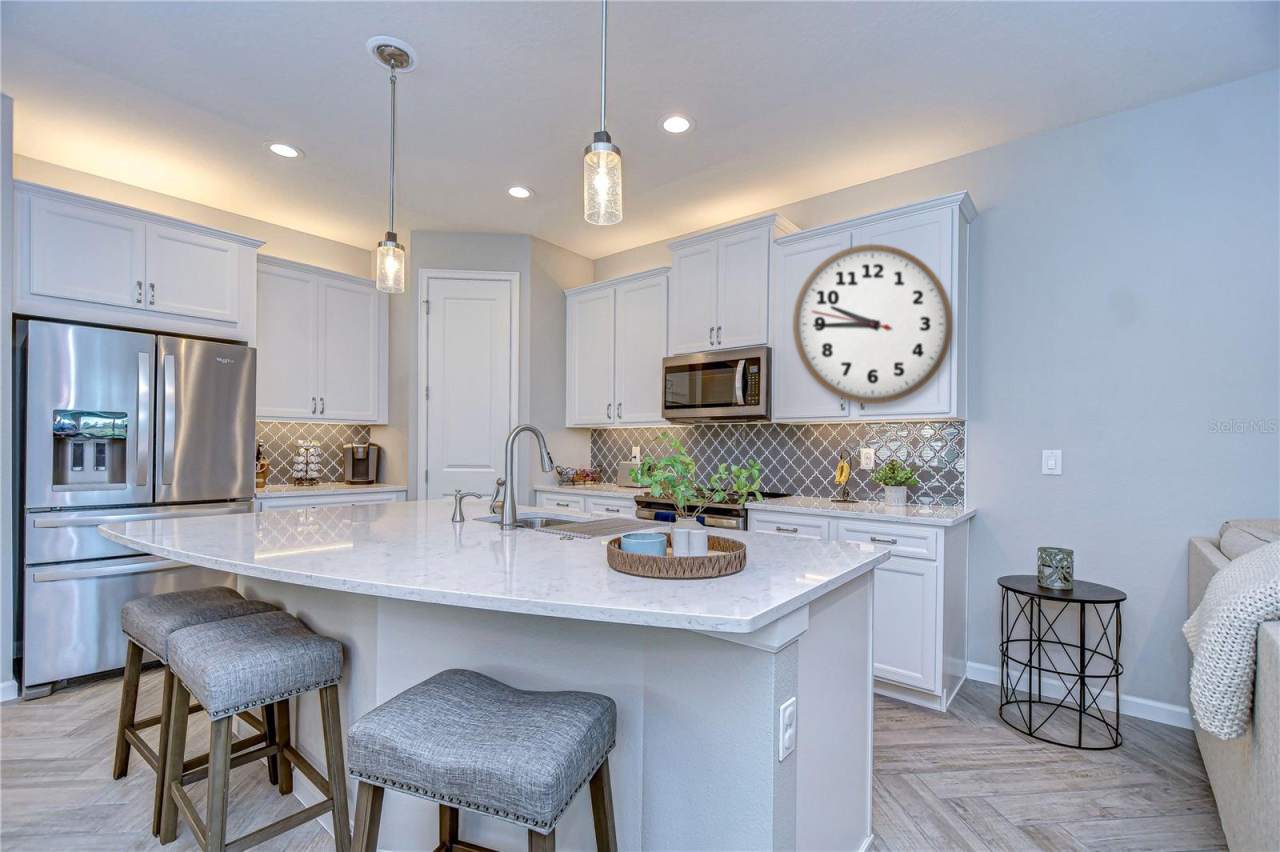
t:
9:44:47
